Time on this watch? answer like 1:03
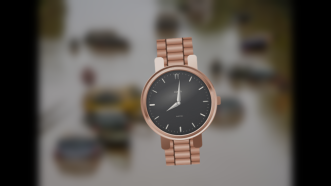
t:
8:01
